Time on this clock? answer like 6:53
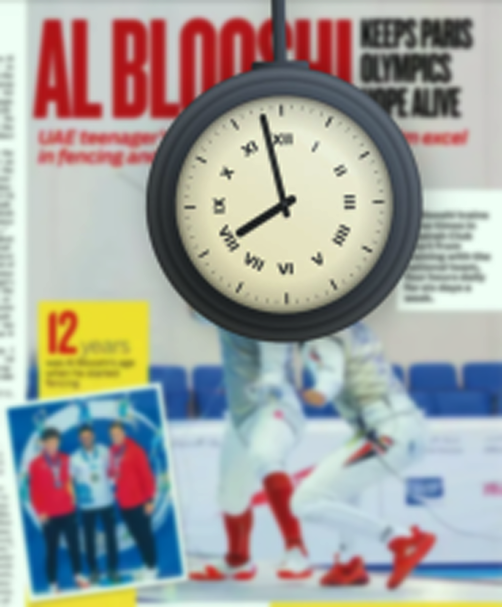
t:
7:58
